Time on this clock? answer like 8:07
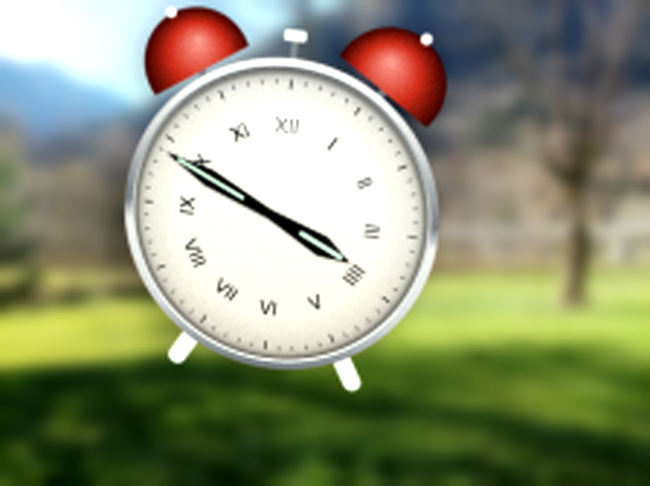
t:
3:49
